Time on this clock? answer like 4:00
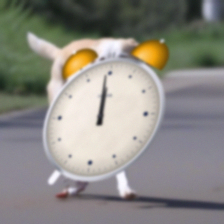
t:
11:59
